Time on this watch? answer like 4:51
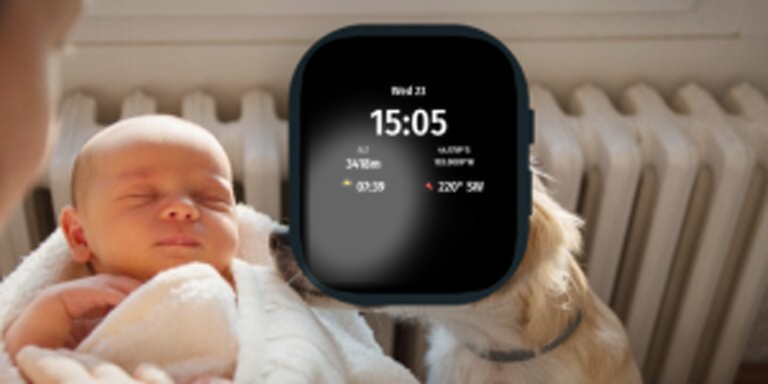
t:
15:05
